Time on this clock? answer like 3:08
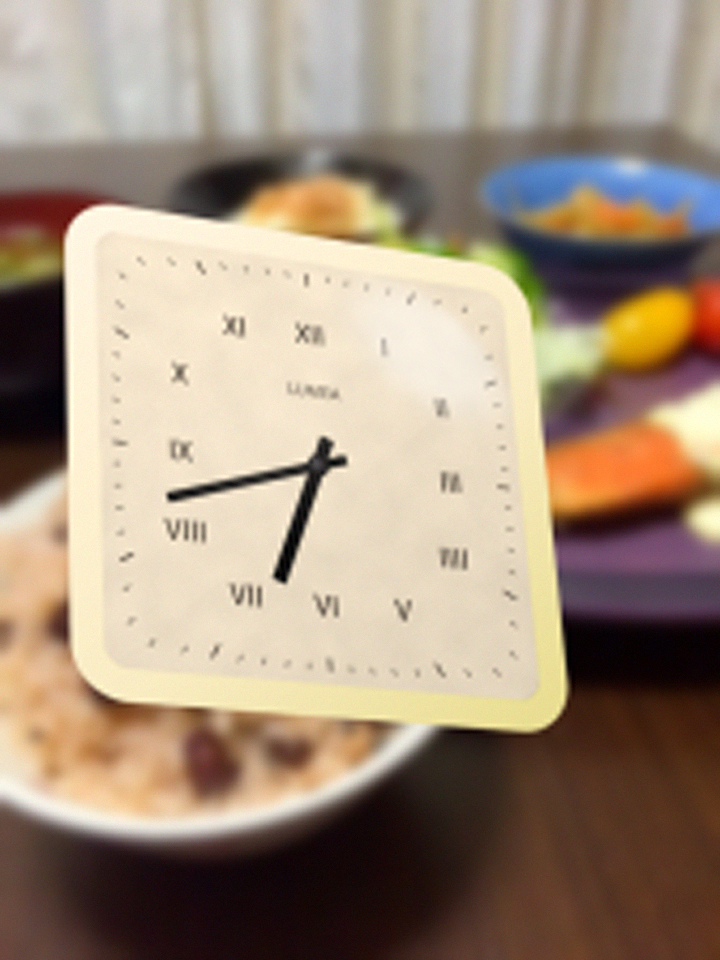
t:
6:42
